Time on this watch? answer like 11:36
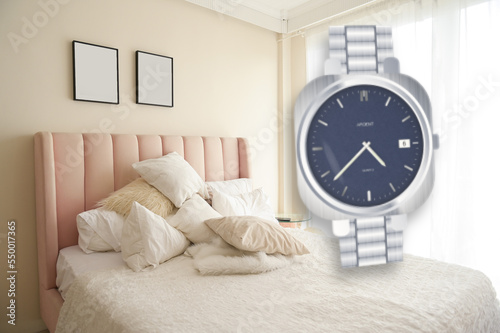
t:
4:38
